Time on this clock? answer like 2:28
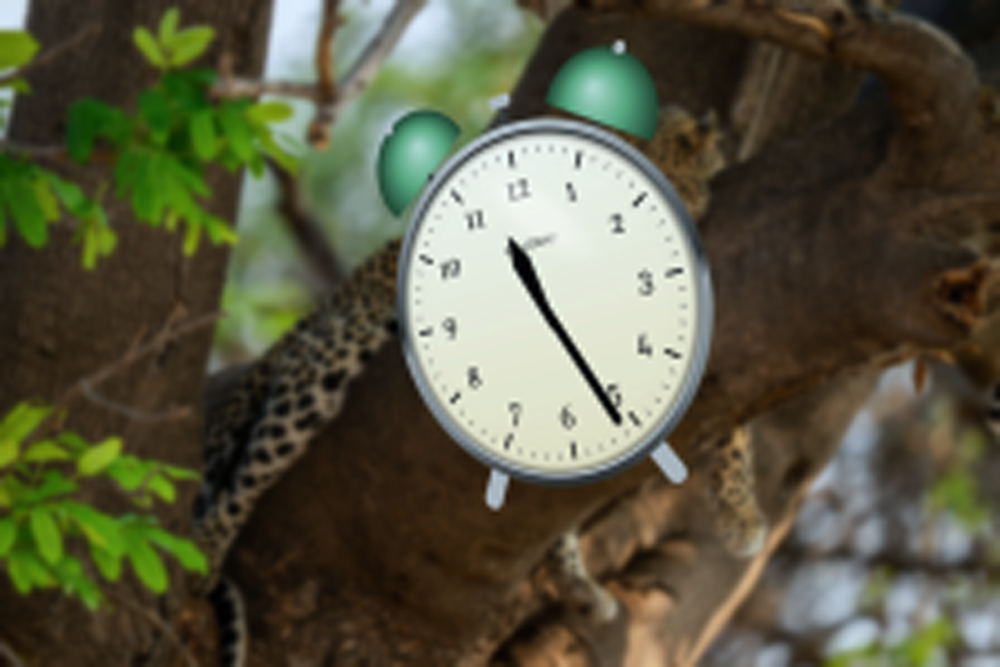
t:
11:26
